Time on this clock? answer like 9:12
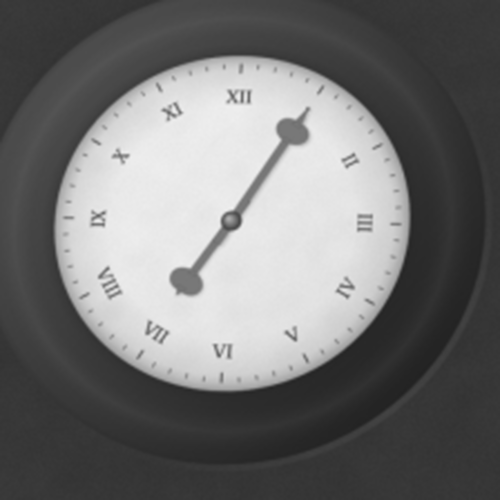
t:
7:05
